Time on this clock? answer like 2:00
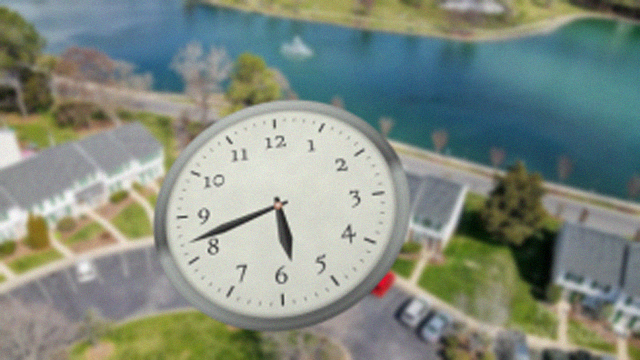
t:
5:42
